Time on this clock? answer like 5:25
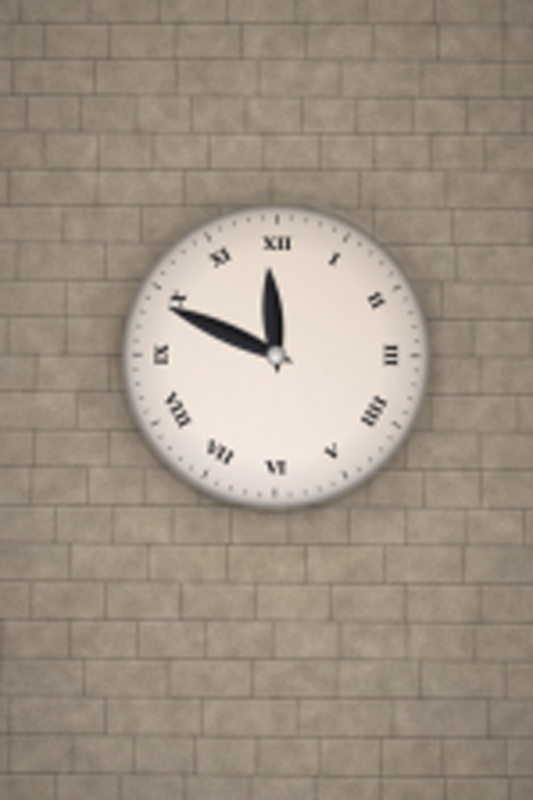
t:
11:49
